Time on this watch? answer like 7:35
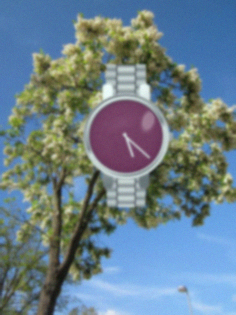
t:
5:22
